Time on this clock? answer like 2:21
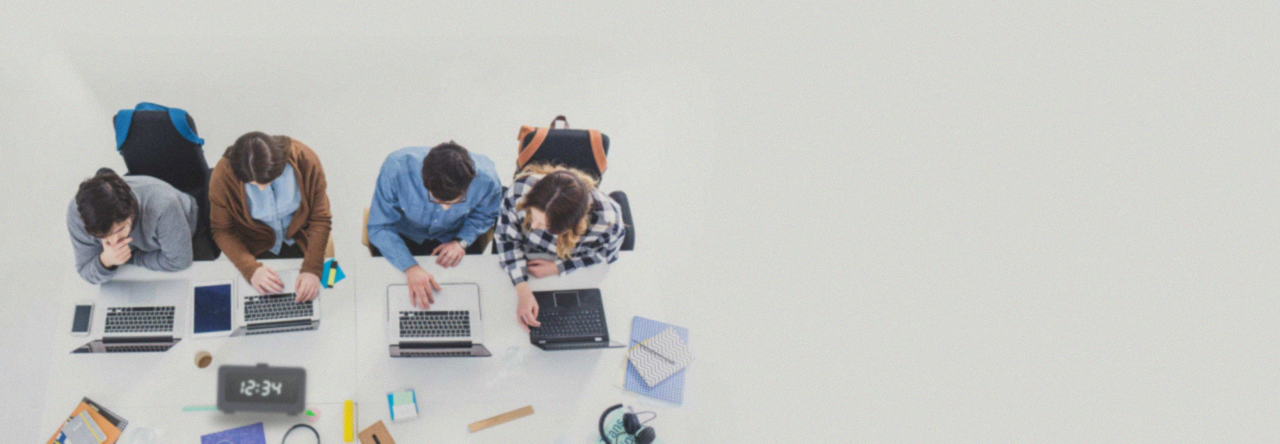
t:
12:34
